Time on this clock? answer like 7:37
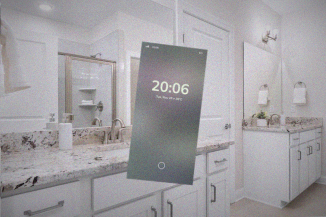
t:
20:06
